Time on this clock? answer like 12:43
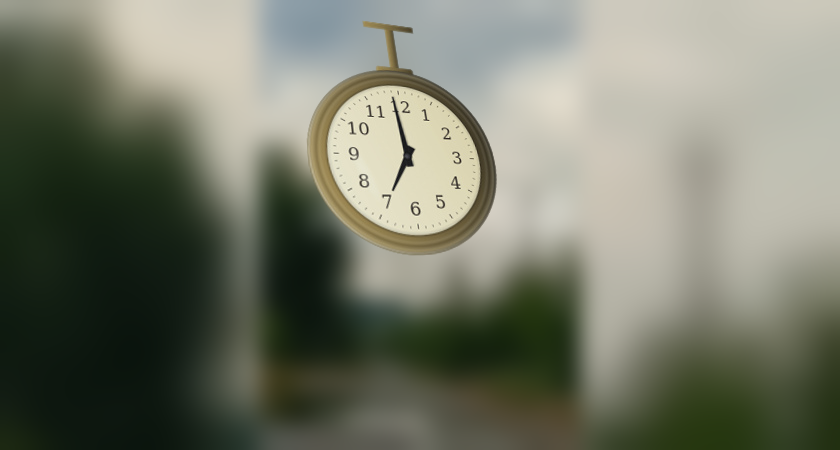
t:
6:59
